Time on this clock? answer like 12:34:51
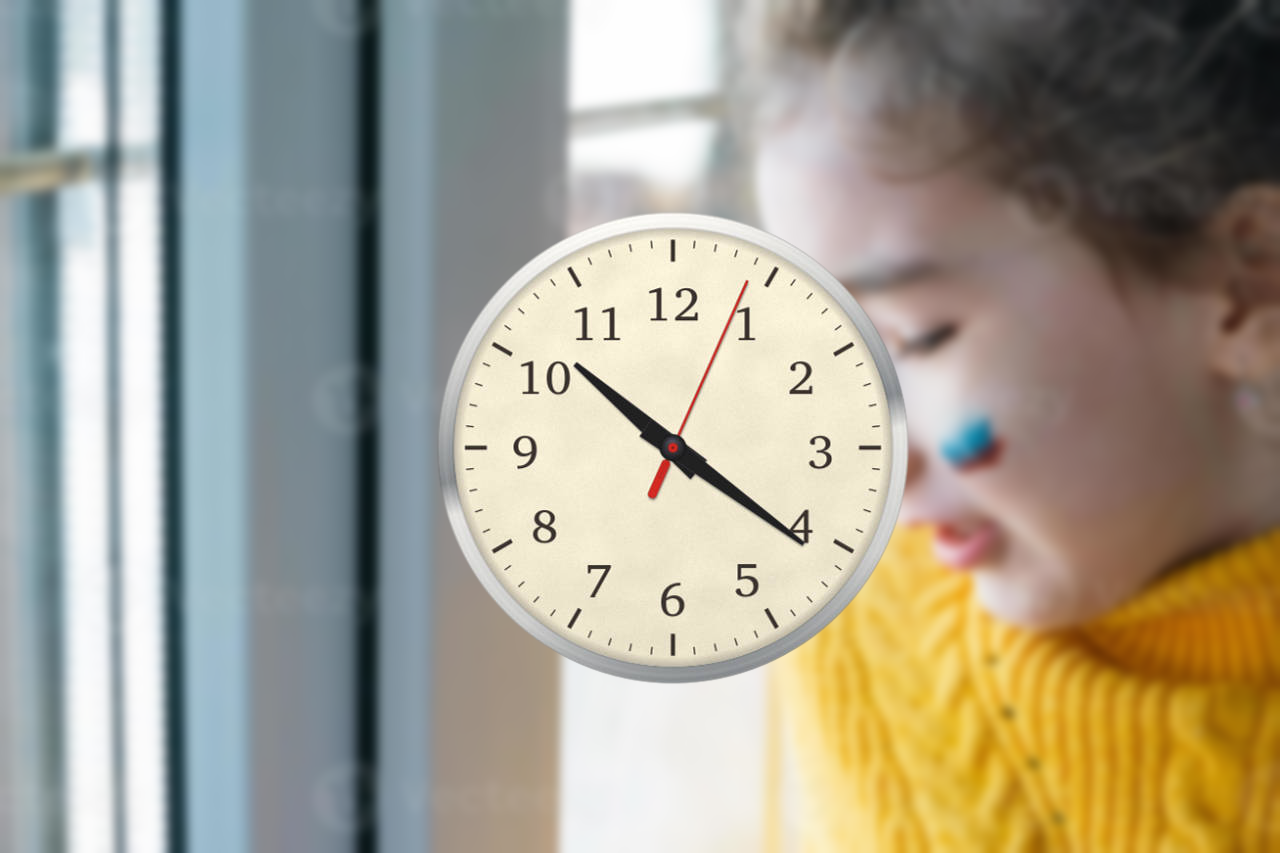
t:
10:21:04
